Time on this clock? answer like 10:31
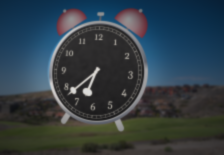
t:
6:38
